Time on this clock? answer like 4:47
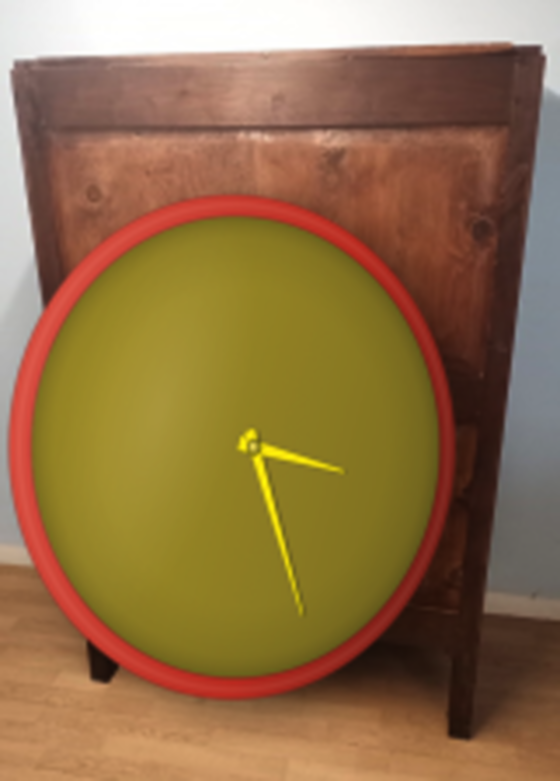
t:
3:27
